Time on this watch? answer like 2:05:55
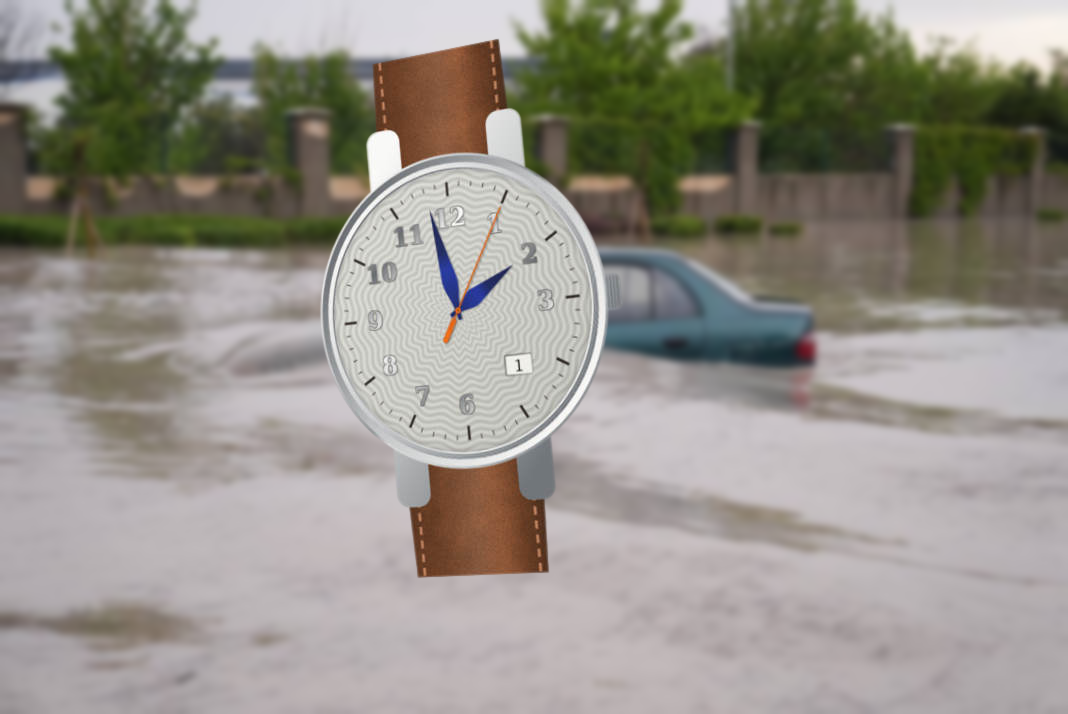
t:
1:58:05
